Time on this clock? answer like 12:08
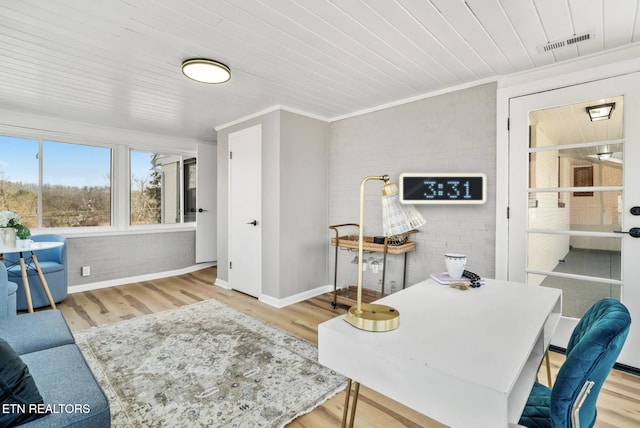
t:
3:31
